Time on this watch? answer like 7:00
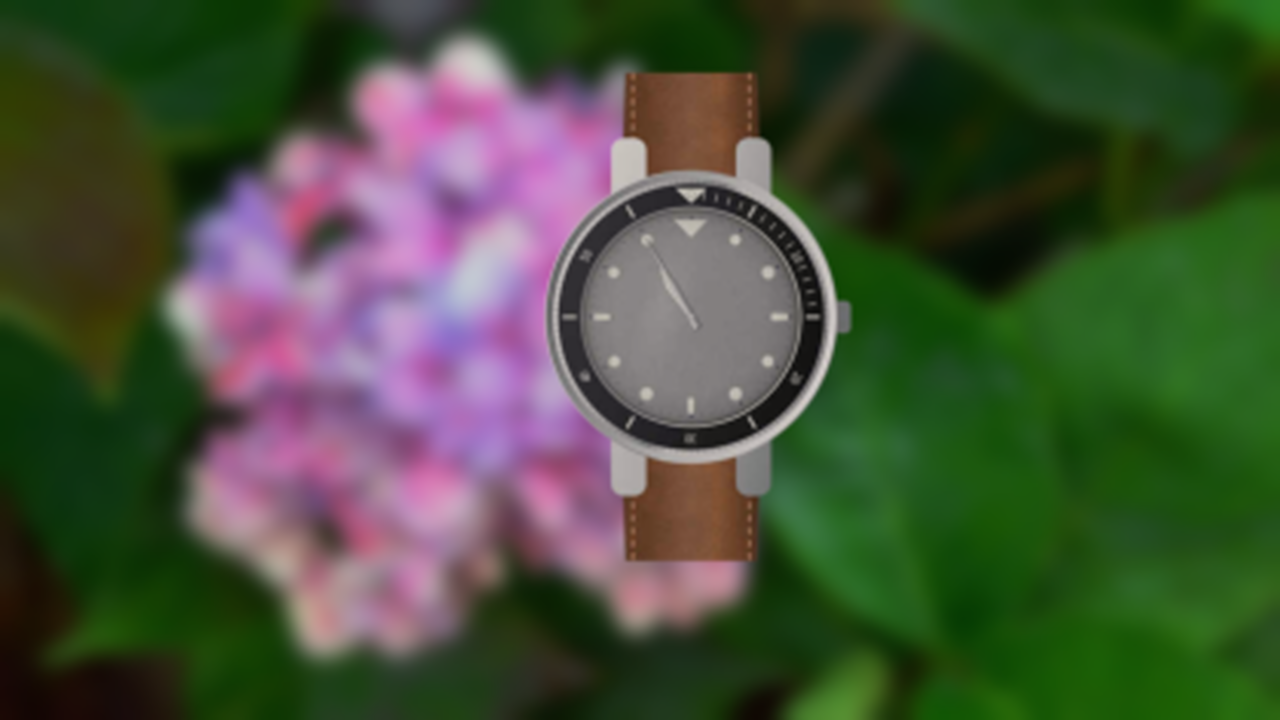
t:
10:55
